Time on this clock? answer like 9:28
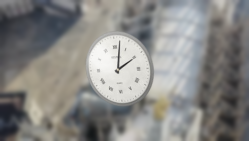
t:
2:02
